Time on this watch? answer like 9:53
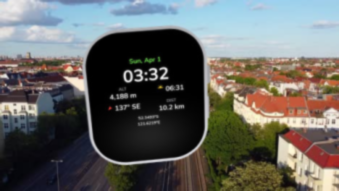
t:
3:32
